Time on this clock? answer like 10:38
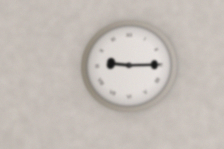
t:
9:15
